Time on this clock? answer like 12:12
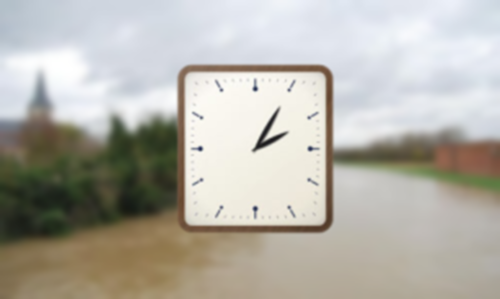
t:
2:05
